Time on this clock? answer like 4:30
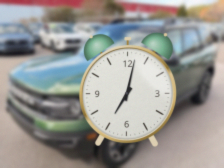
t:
7:02
